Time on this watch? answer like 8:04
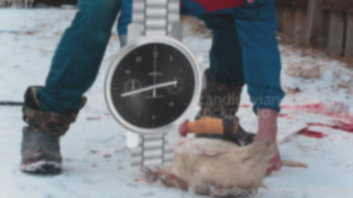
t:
2:43
